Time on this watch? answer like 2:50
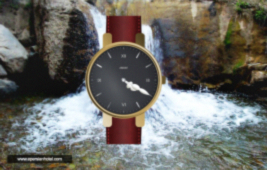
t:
4:20
